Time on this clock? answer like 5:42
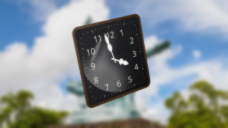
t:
3:58
